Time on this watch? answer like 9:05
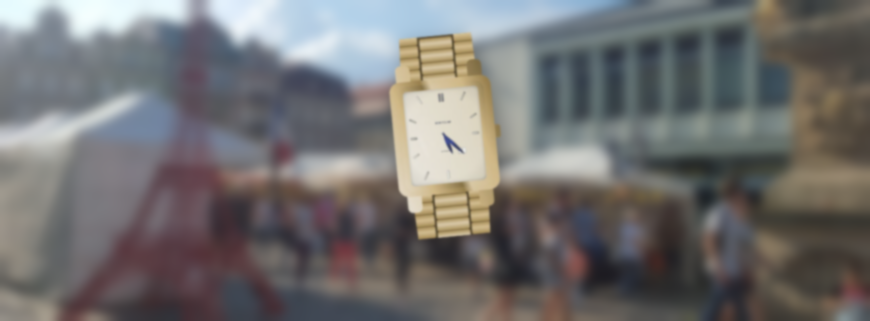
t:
5:23
